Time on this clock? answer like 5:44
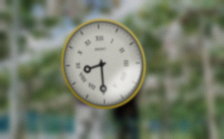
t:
8:30
